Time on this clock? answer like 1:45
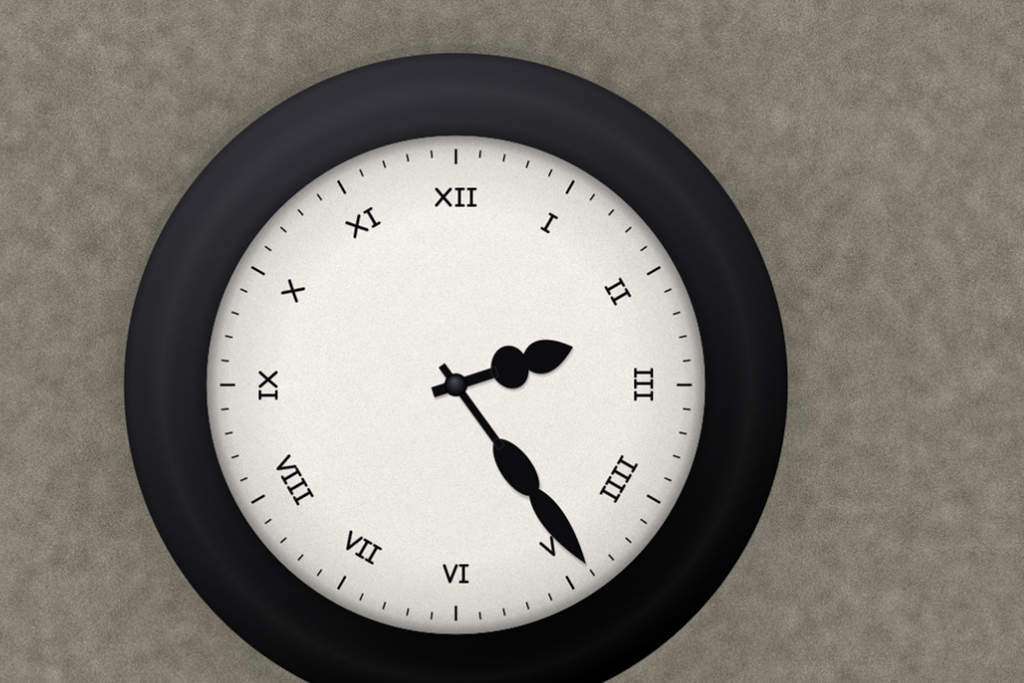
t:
2:24
